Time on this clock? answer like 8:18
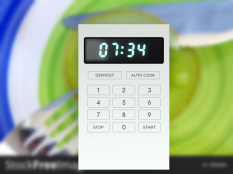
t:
7:34
